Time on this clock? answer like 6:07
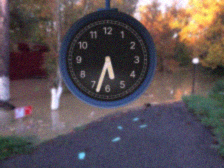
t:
5:33
